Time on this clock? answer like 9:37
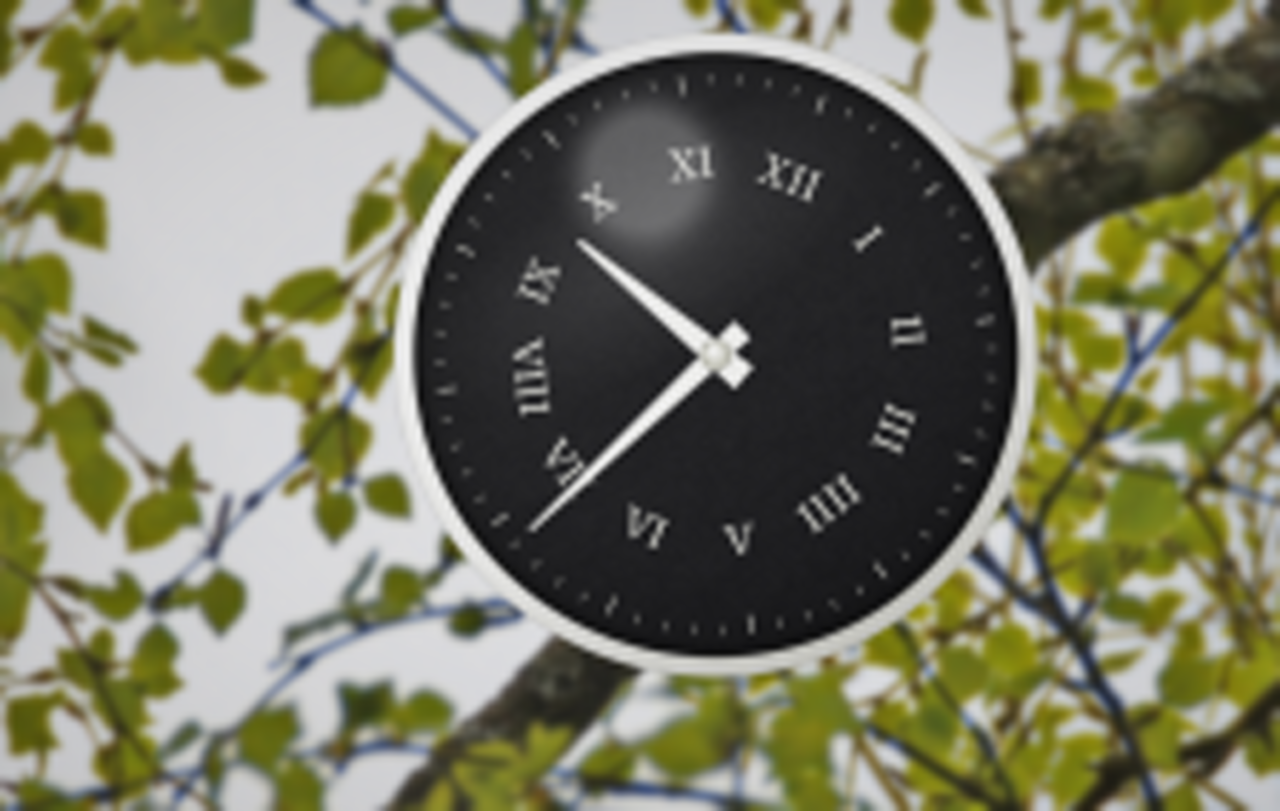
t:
9:34
